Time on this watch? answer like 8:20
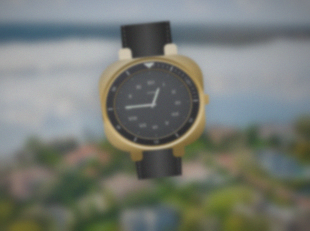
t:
12:45
